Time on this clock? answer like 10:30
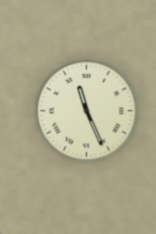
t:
11:26
